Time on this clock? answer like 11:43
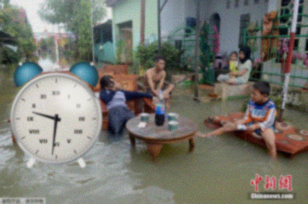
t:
9:31
